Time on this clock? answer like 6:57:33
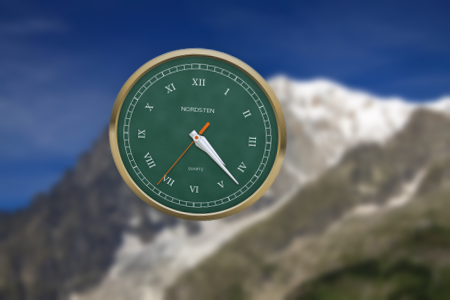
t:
4:22:36
